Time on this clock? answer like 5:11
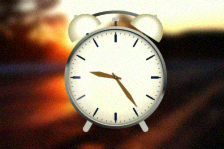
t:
9:24
